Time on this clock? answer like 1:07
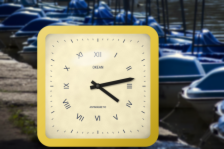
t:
4:13
